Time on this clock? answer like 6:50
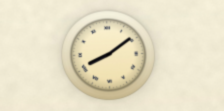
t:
8:09
